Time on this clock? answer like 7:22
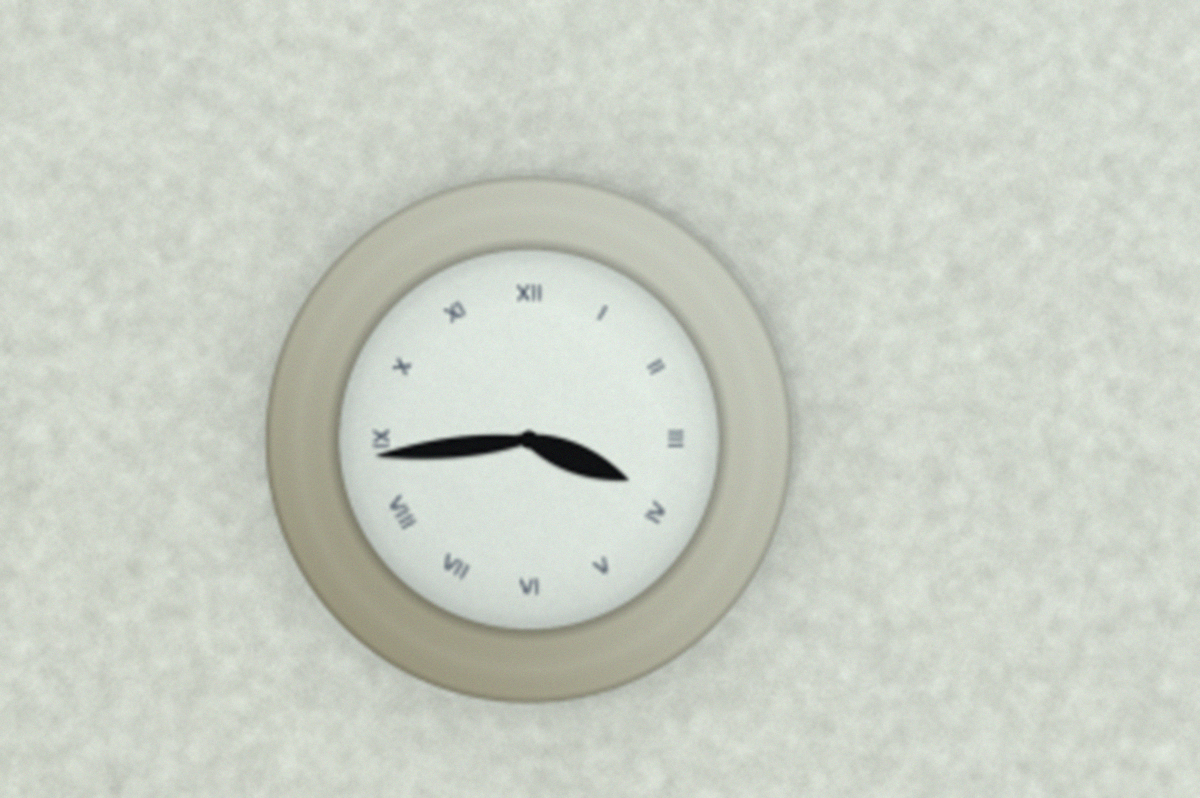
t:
3:44
